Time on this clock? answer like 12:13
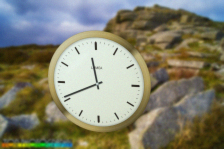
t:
11:41
